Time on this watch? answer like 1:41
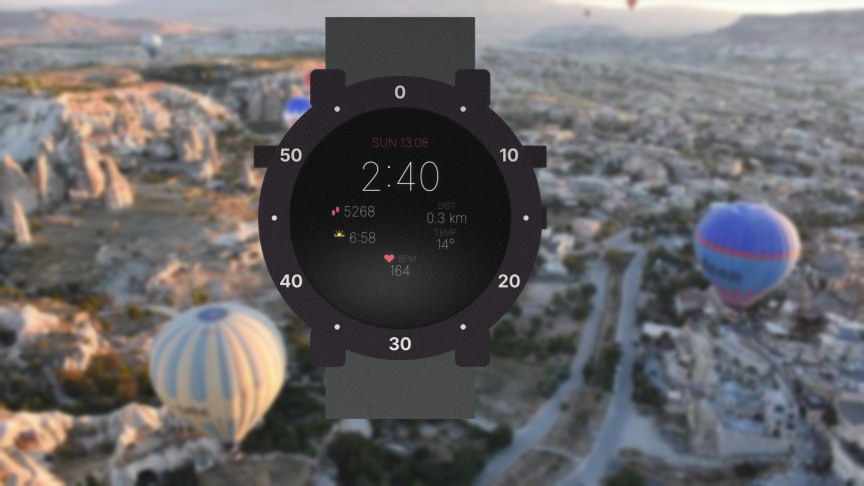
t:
2:40
